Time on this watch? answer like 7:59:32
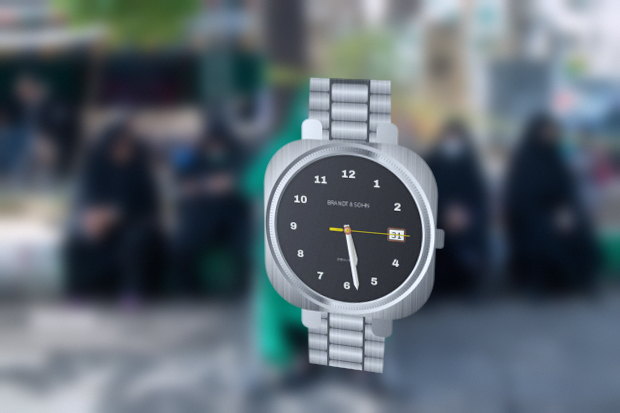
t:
5:28:15
